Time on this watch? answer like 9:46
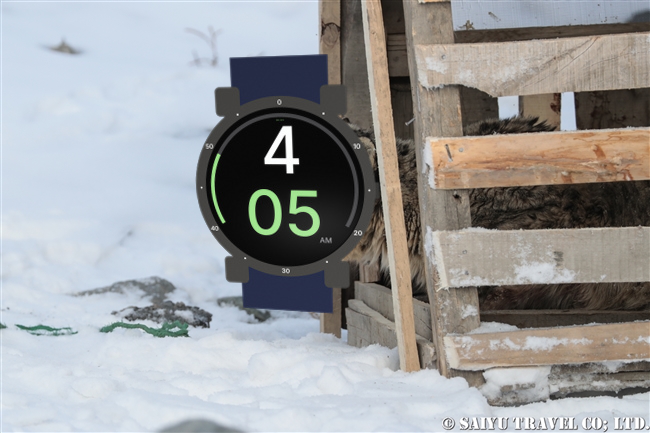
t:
4:05
